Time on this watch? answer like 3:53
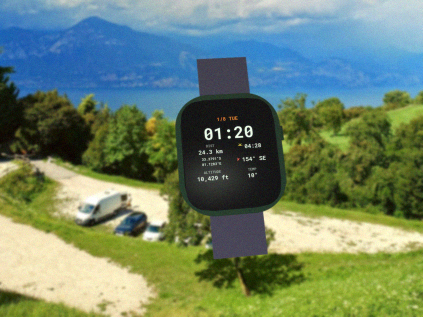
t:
1:20
